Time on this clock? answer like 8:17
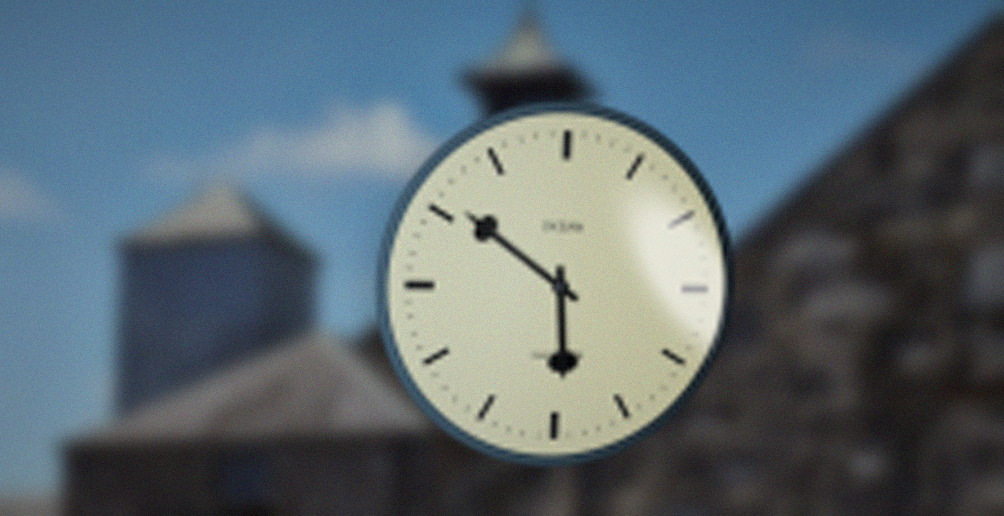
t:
5:51
